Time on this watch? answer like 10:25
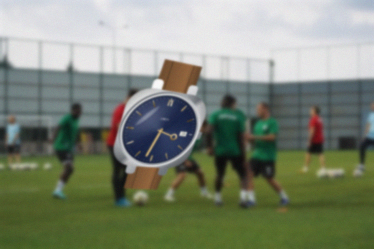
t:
3:32
